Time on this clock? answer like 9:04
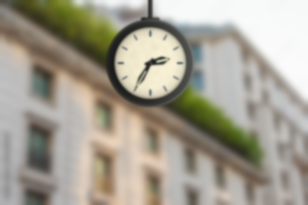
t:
2:35
